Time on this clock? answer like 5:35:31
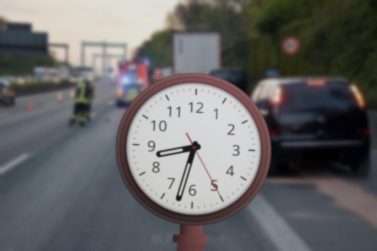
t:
8:32:25
